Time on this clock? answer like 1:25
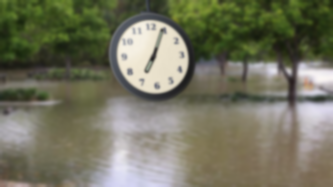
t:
7:04
